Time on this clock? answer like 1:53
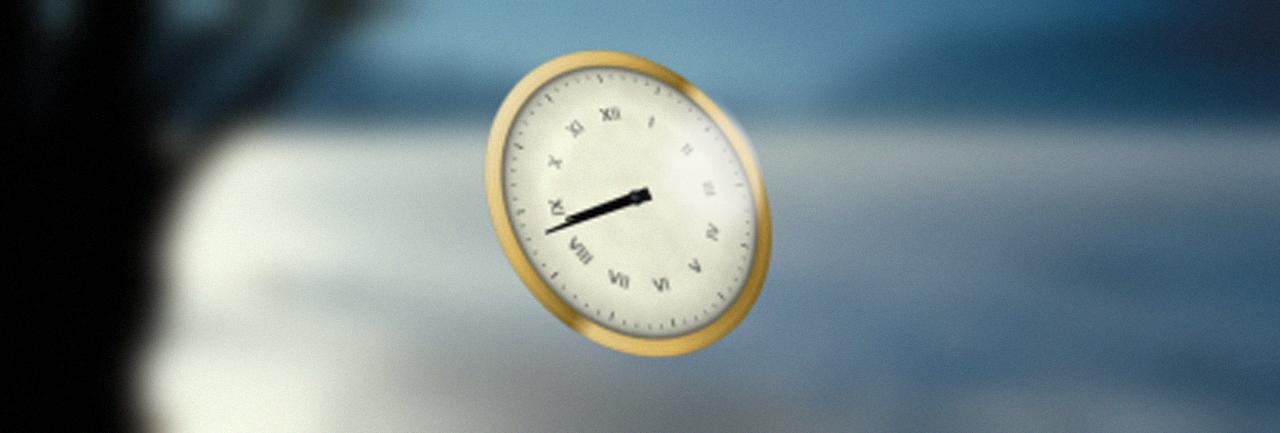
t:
8:43
